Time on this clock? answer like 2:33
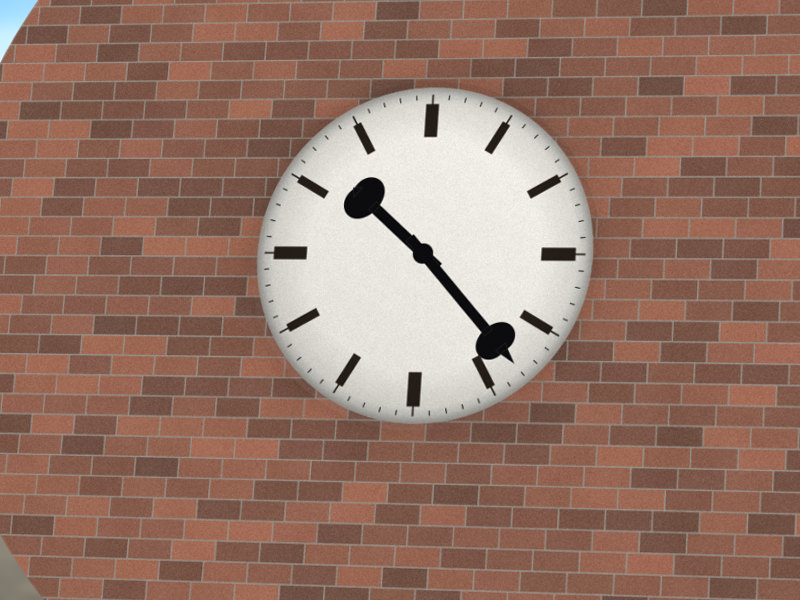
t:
10:23
